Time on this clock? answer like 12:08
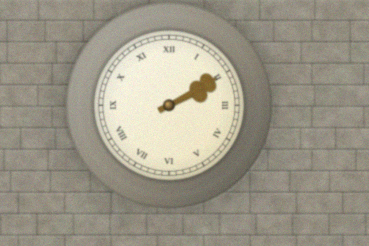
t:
2:10
